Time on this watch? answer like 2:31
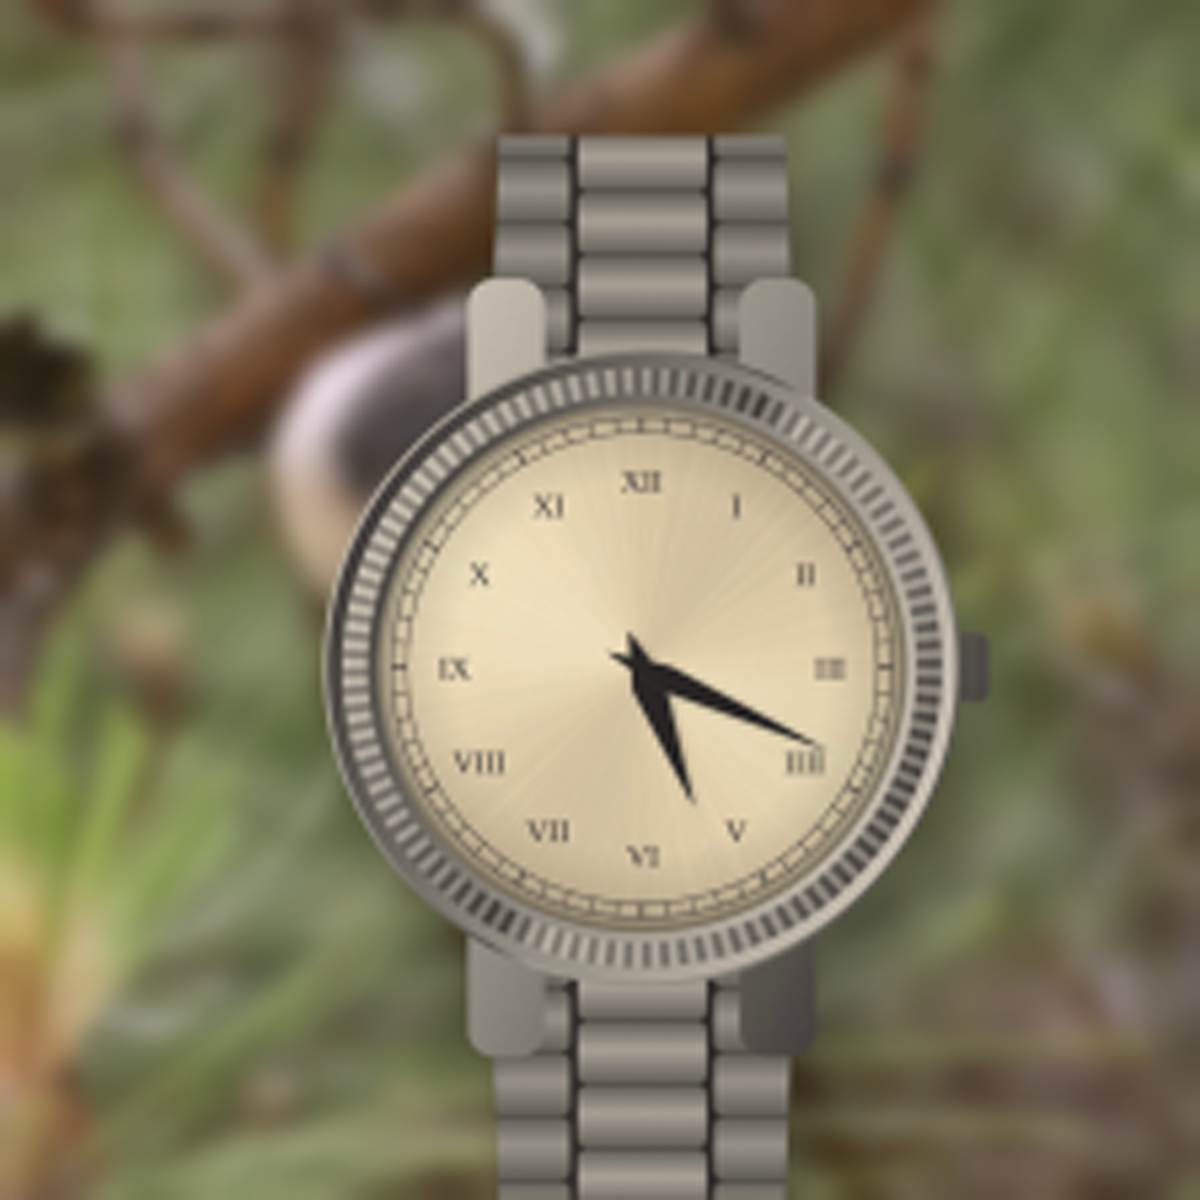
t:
5:19
